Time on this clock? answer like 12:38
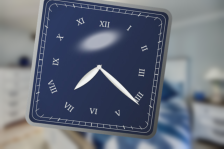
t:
7:21
